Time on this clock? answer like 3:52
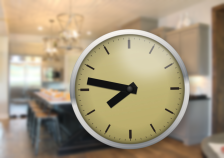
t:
7:47
